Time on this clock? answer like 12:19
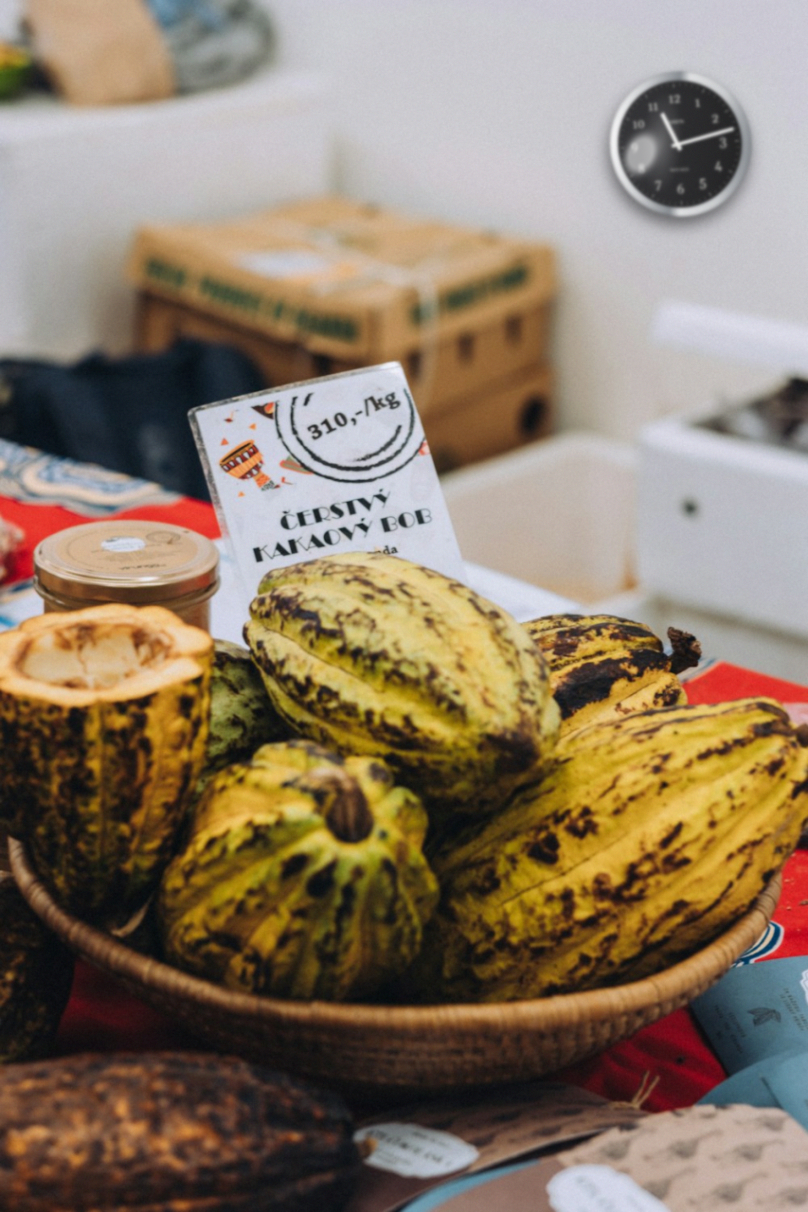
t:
11:13
